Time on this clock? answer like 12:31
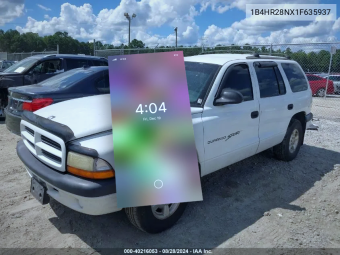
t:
4:04
